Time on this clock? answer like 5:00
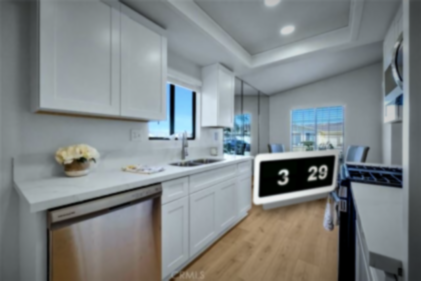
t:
3:29
